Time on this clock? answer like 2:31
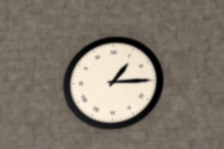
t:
1:15
